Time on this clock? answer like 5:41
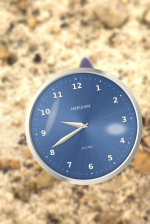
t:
9:41
